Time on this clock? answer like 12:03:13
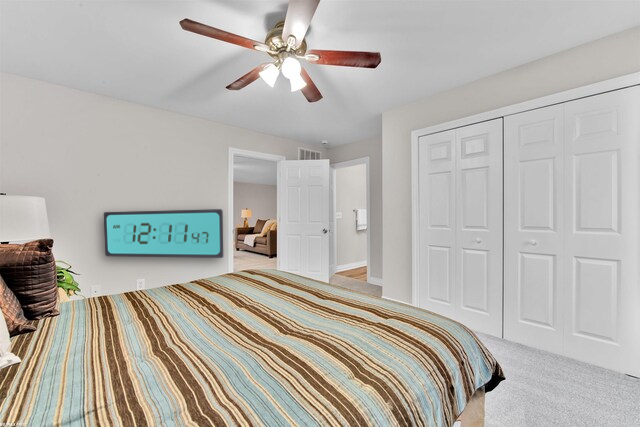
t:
12:11:47
